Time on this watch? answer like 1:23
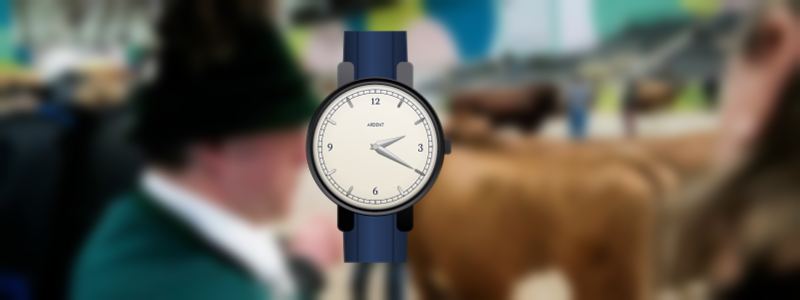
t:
2:20
